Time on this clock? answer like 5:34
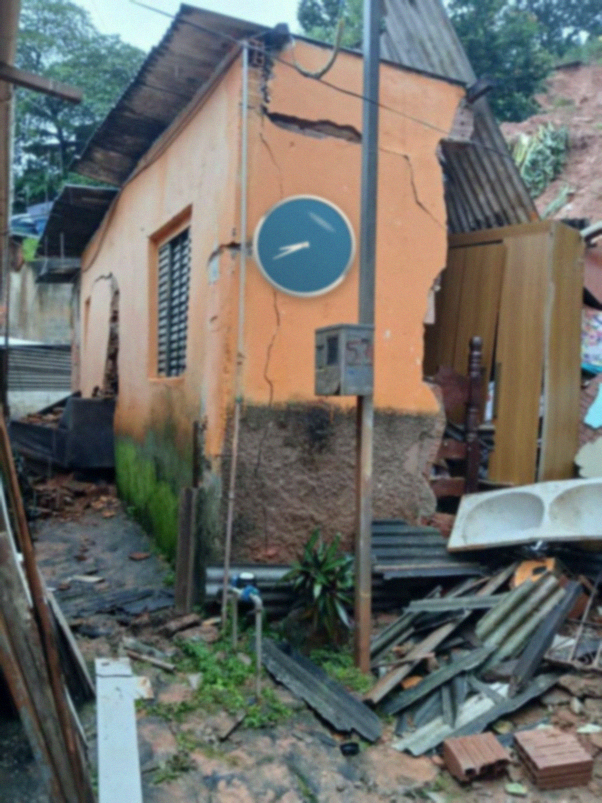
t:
8:41
